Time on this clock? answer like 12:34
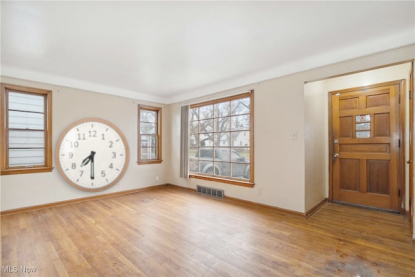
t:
7:30
